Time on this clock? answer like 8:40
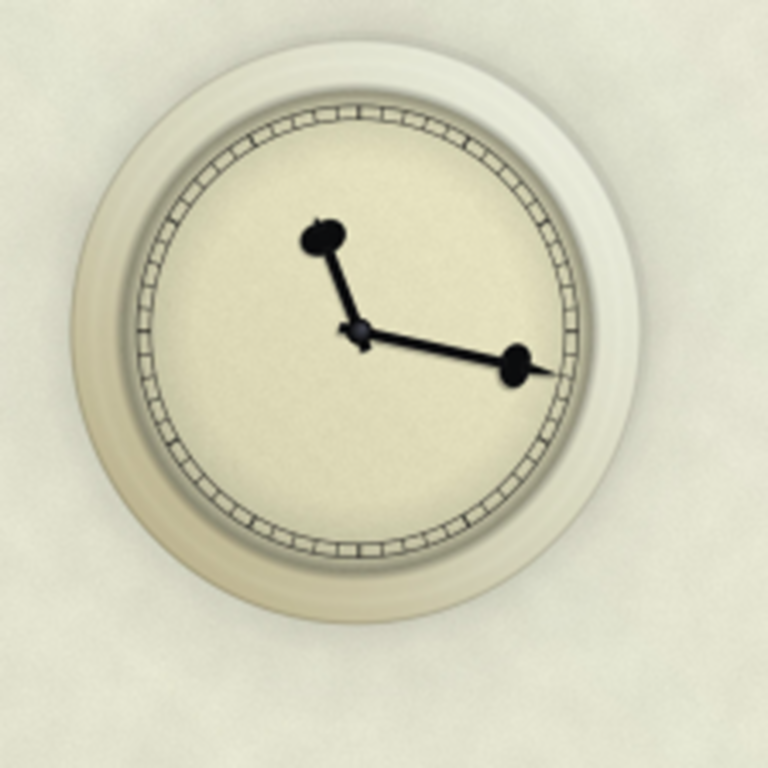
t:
11:17
